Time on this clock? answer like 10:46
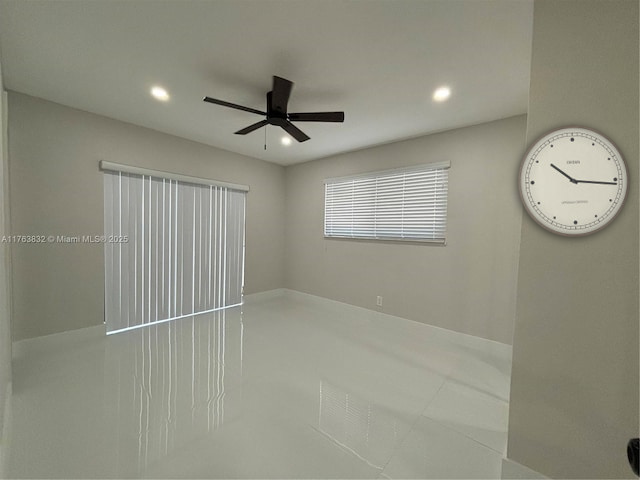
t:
10:16
